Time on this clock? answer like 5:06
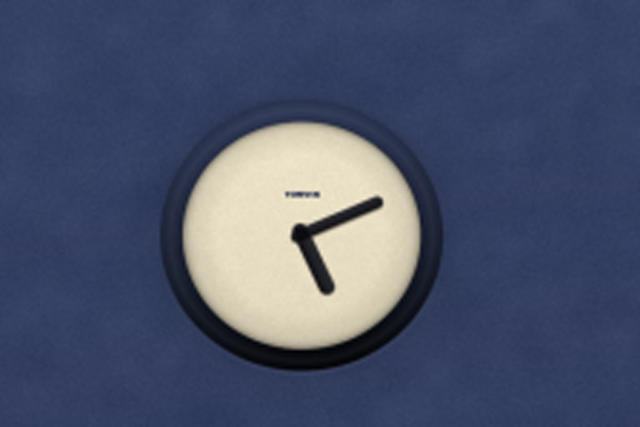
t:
5:11
